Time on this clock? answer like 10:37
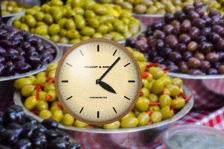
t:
4:07
